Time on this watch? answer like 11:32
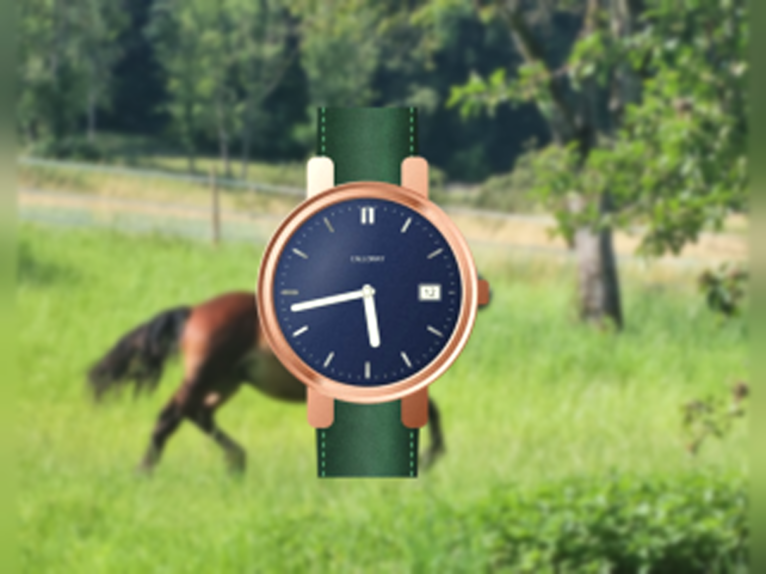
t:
5:43
